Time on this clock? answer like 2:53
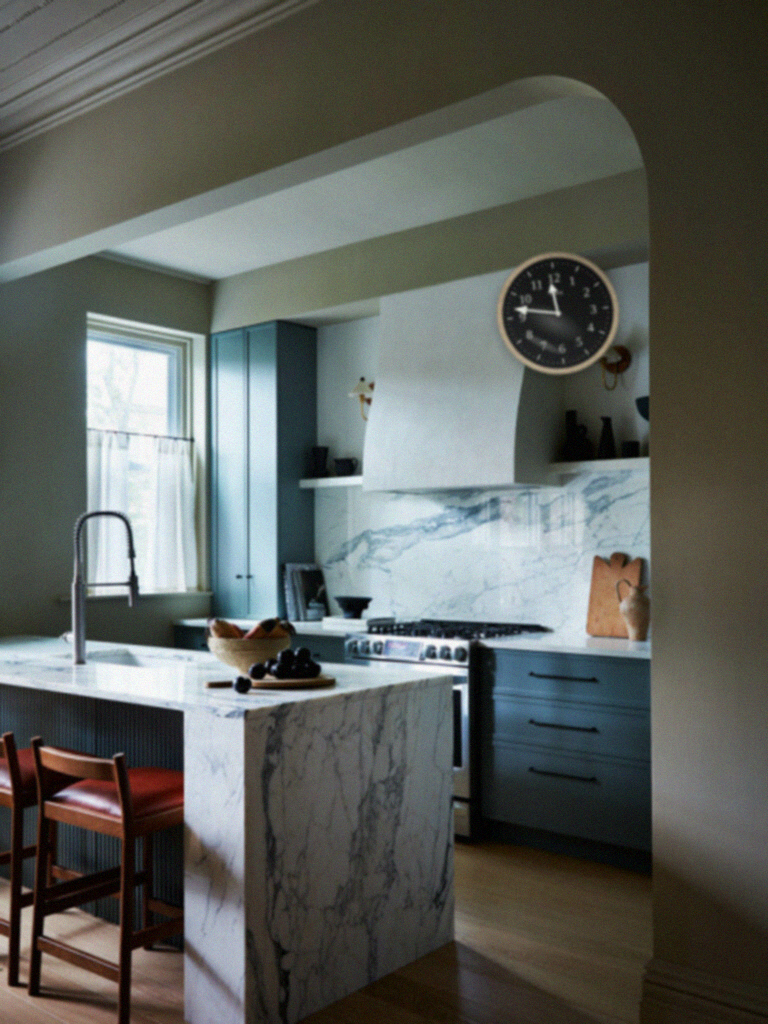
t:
11:47
